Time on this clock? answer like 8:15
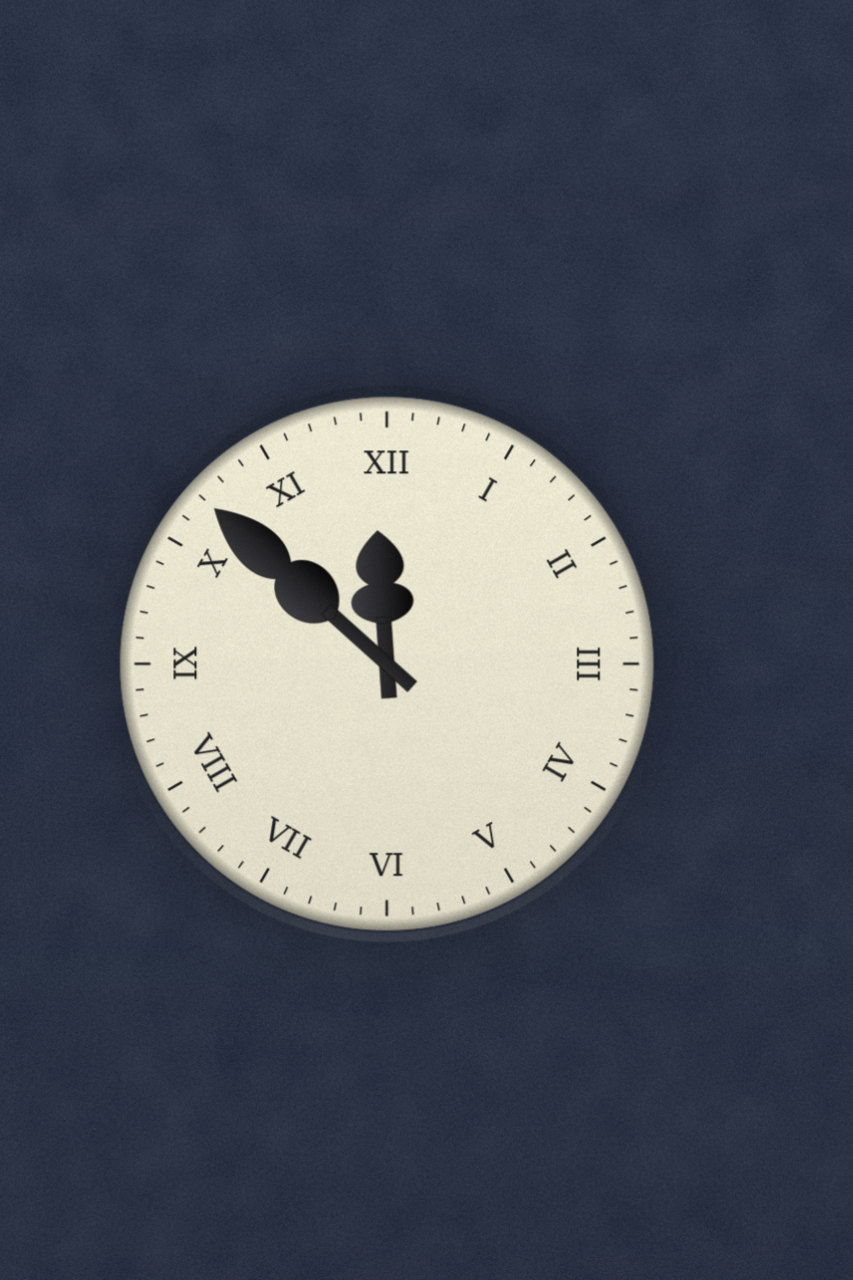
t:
11:52
